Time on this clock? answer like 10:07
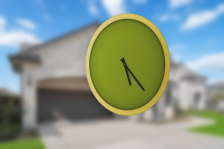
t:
5:23
